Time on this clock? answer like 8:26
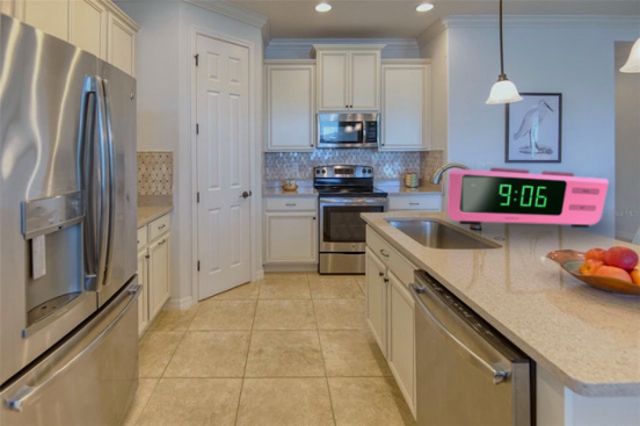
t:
9:06
